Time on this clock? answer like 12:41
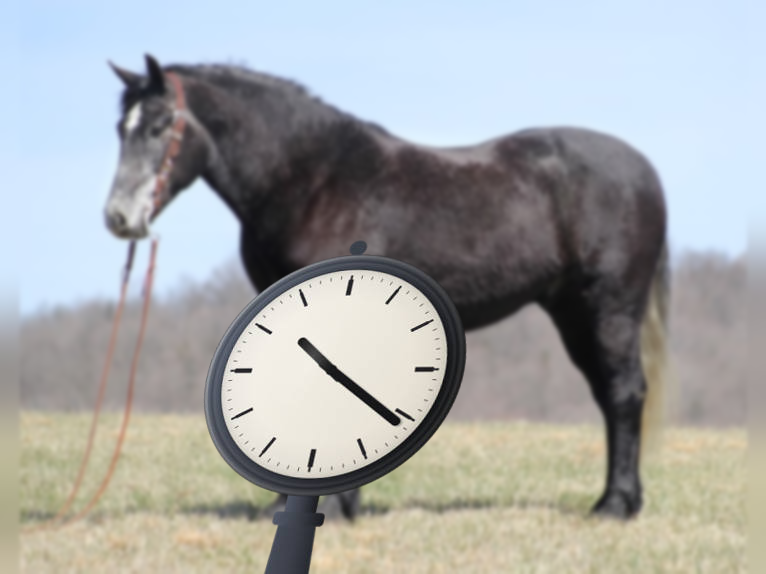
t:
10:21
